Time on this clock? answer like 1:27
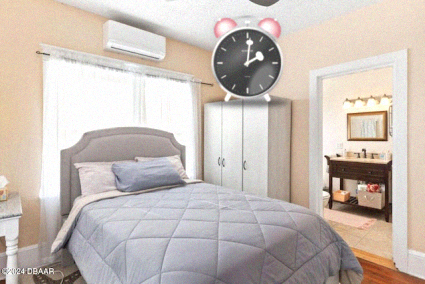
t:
2:01
